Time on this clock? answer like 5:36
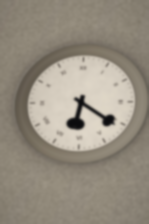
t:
6:21
